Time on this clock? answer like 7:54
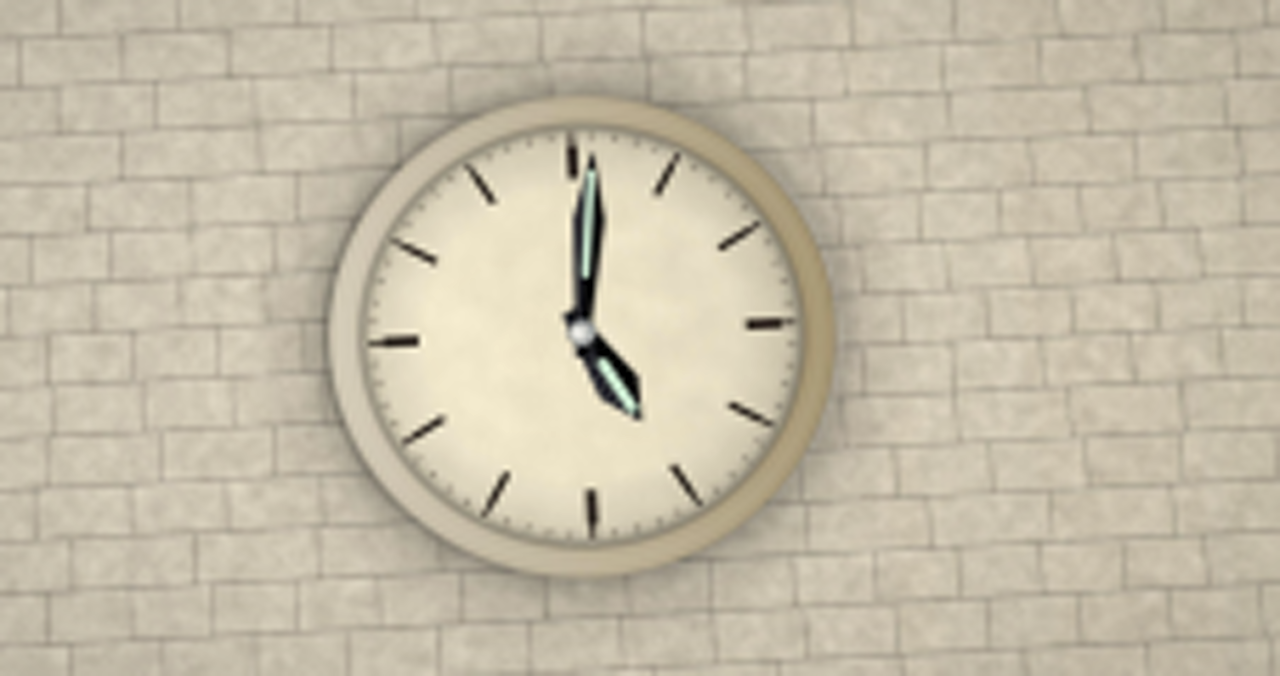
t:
5:01
